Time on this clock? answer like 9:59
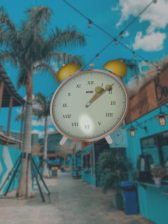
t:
1:08
